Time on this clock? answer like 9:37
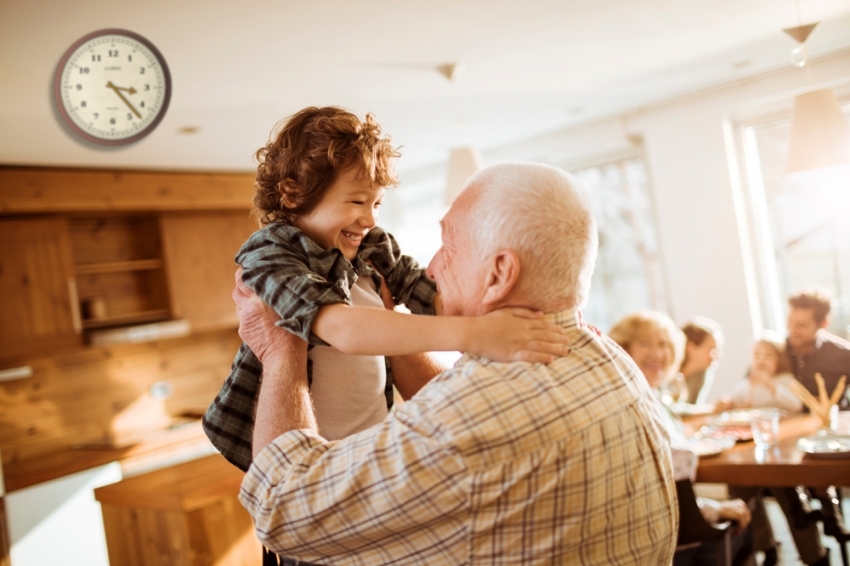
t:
3:23
